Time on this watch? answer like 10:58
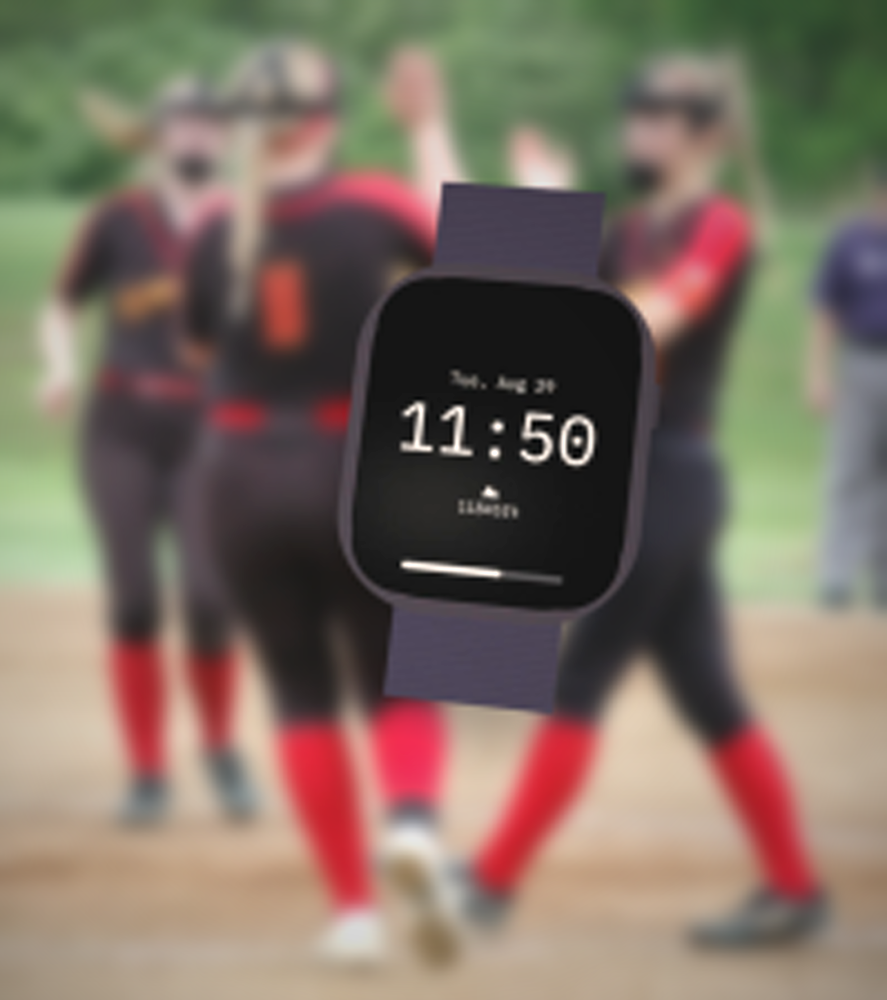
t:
11:50
